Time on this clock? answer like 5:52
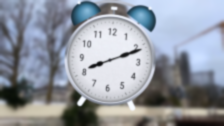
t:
8:11
